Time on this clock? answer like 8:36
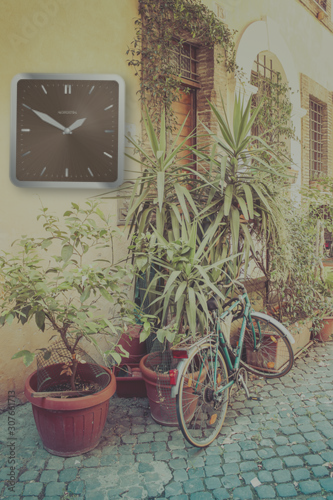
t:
1:50
